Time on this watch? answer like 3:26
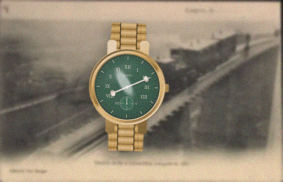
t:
8:11
